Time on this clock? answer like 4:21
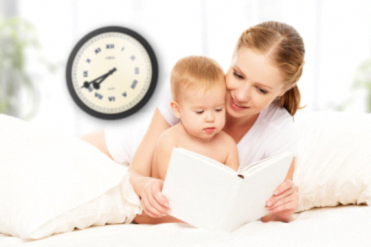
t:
7:41
